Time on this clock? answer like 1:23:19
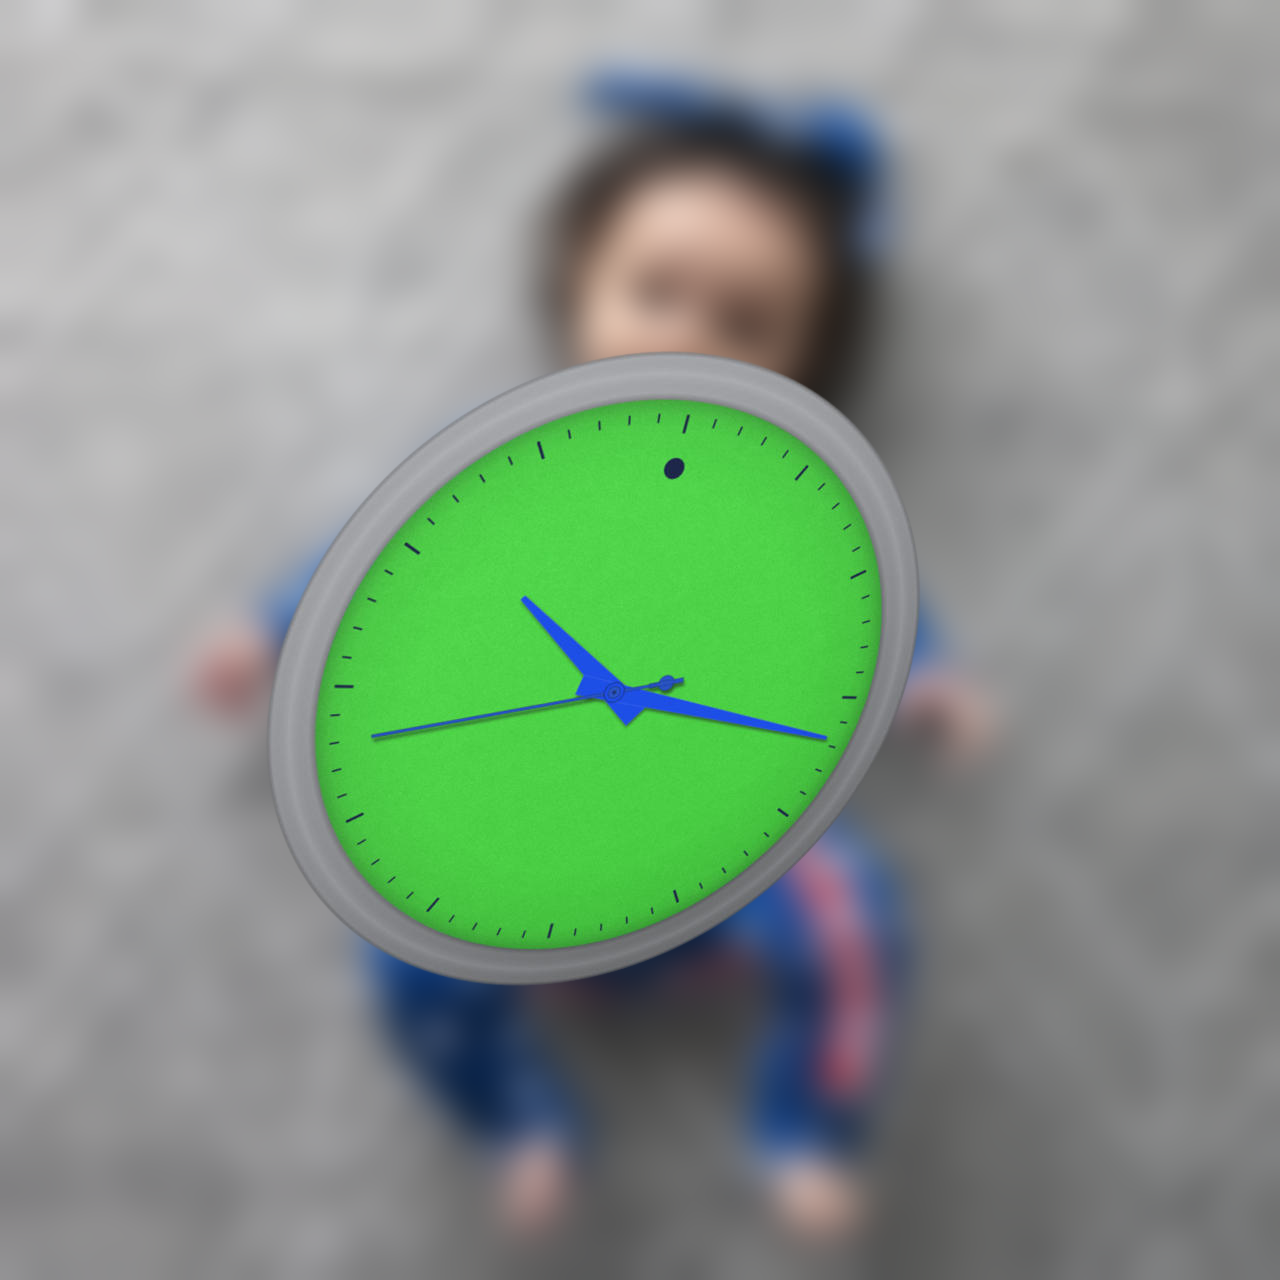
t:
10:16:43
